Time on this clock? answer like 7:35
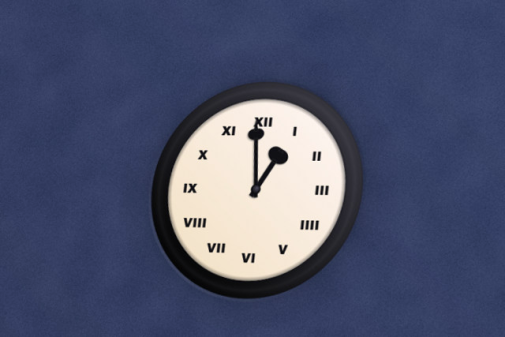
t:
12:59
